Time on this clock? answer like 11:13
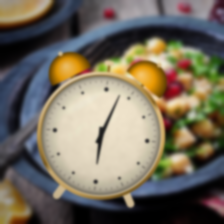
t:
6:03
